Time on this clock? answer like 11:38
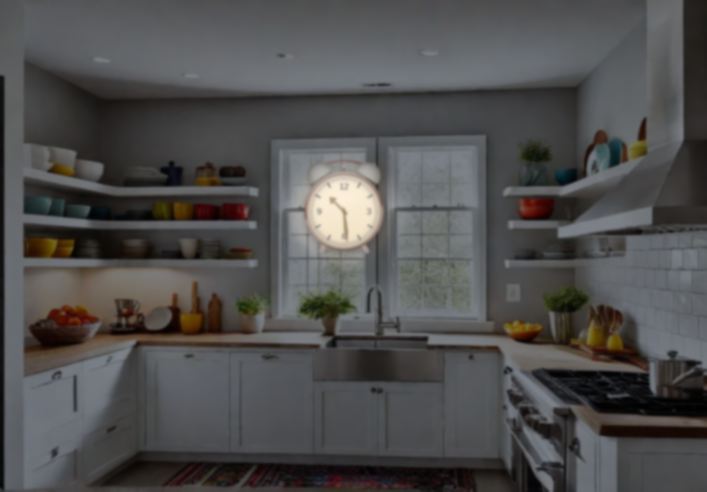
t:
10:29
